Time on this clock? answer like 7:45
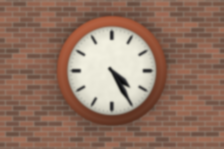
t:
4:25
